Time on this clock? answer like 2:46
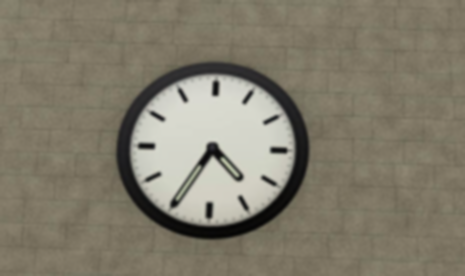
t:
4:35
